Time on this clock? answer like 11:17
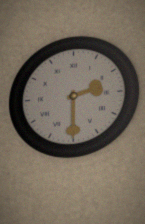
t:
2:30
